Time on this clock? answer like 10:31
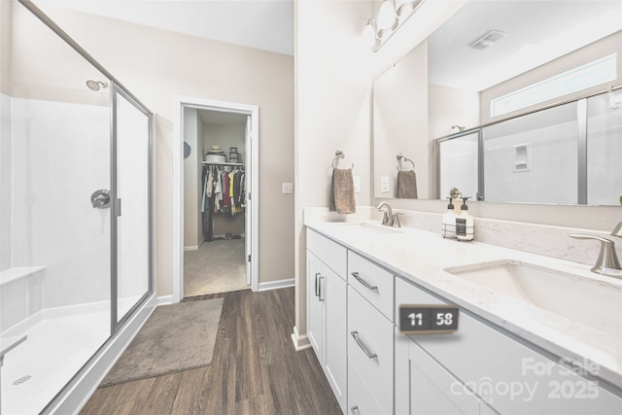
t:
11:58
